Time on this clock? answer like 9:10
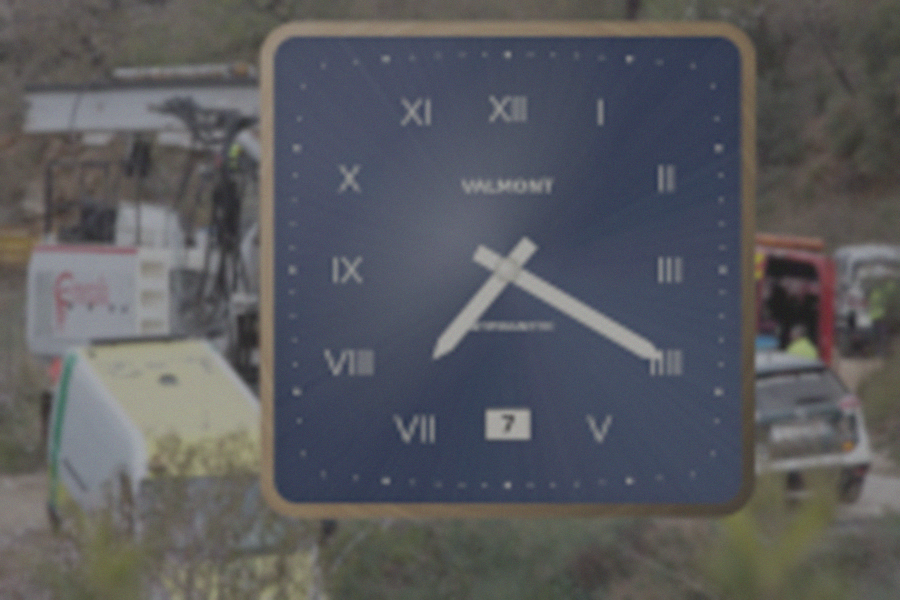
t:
7:20
